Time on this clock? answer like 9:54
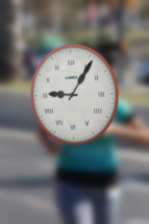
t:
9:06
